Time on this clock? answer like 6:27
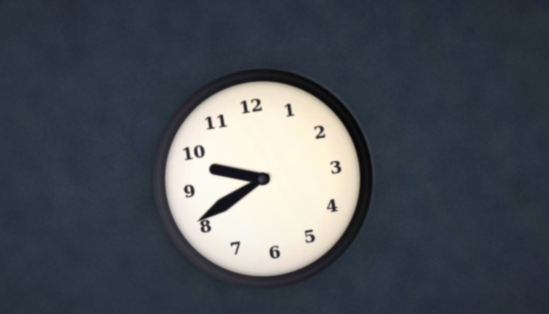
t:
9:41
